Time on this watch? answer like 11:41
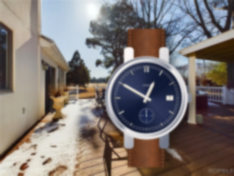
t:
12:50
